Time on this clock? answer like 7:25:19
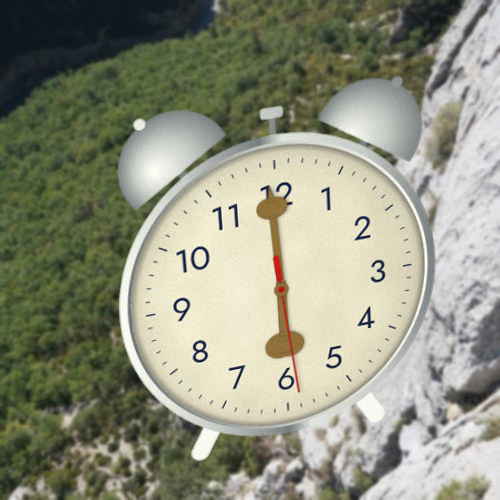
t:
5:59:29
